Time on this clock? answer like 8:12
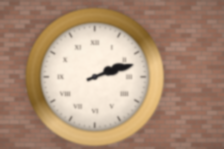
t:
2:12
